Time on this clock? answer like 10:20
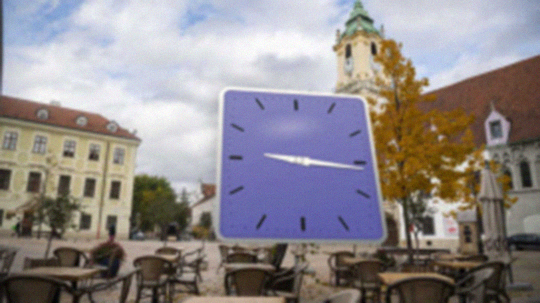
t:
9:16
